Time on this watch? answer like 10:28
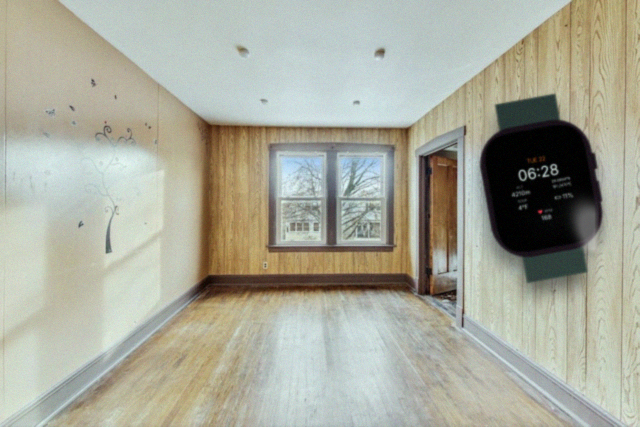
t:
6:28
